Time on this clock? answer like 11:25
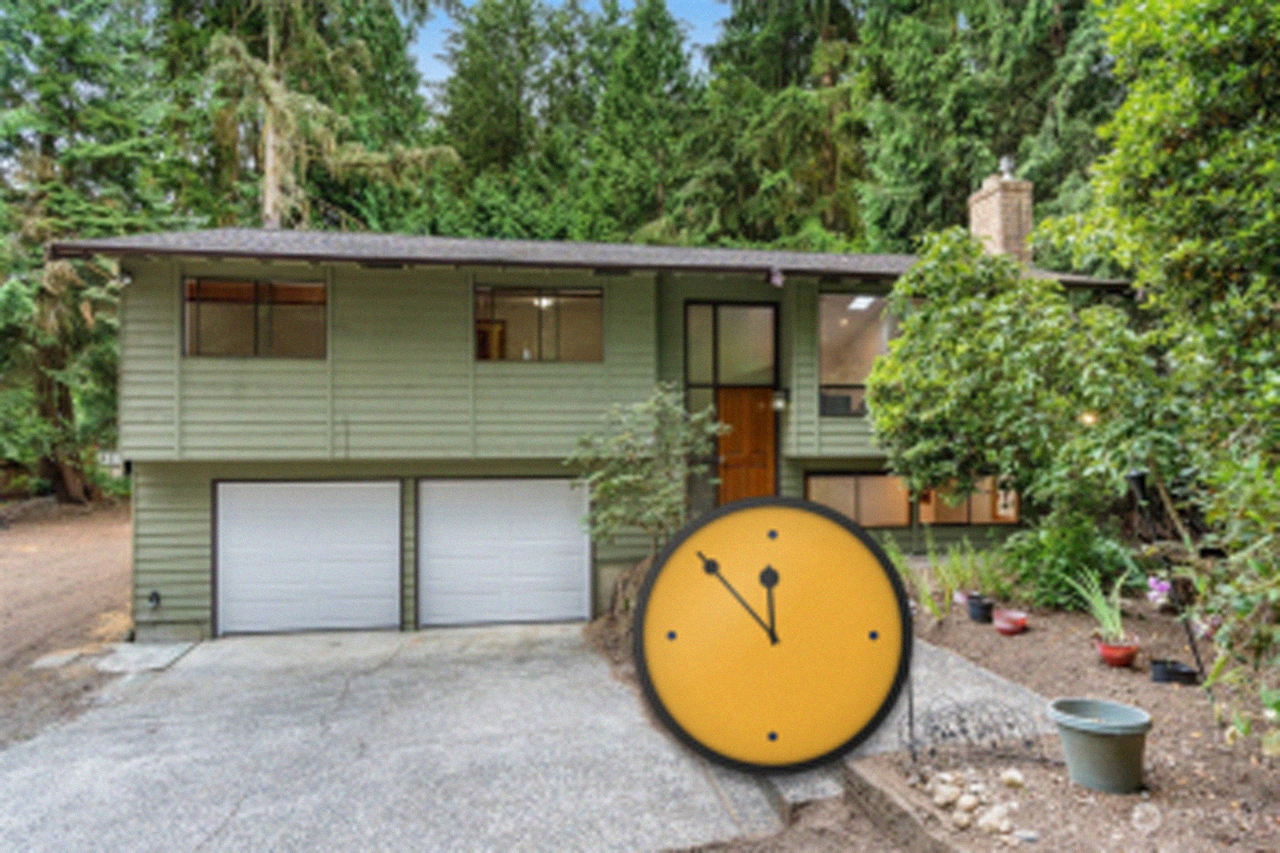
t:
11:53
